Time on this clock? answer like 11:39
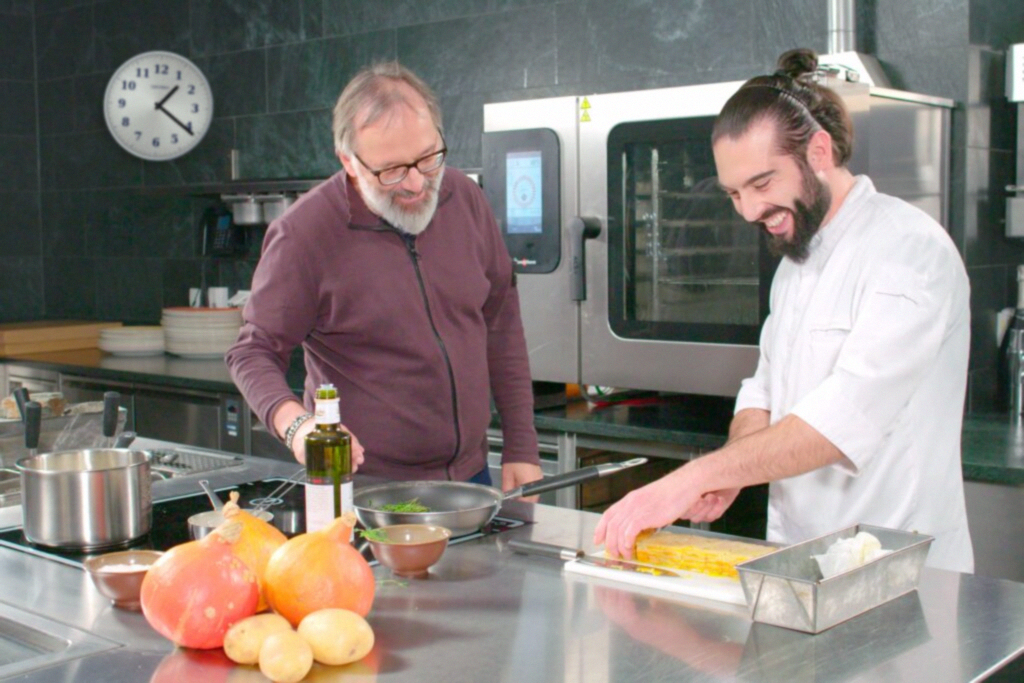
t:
1:21
